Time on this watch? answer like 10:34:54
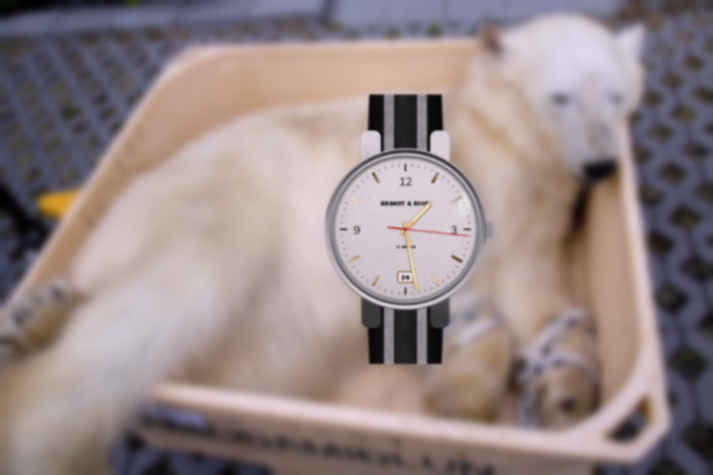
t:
1:28:16
